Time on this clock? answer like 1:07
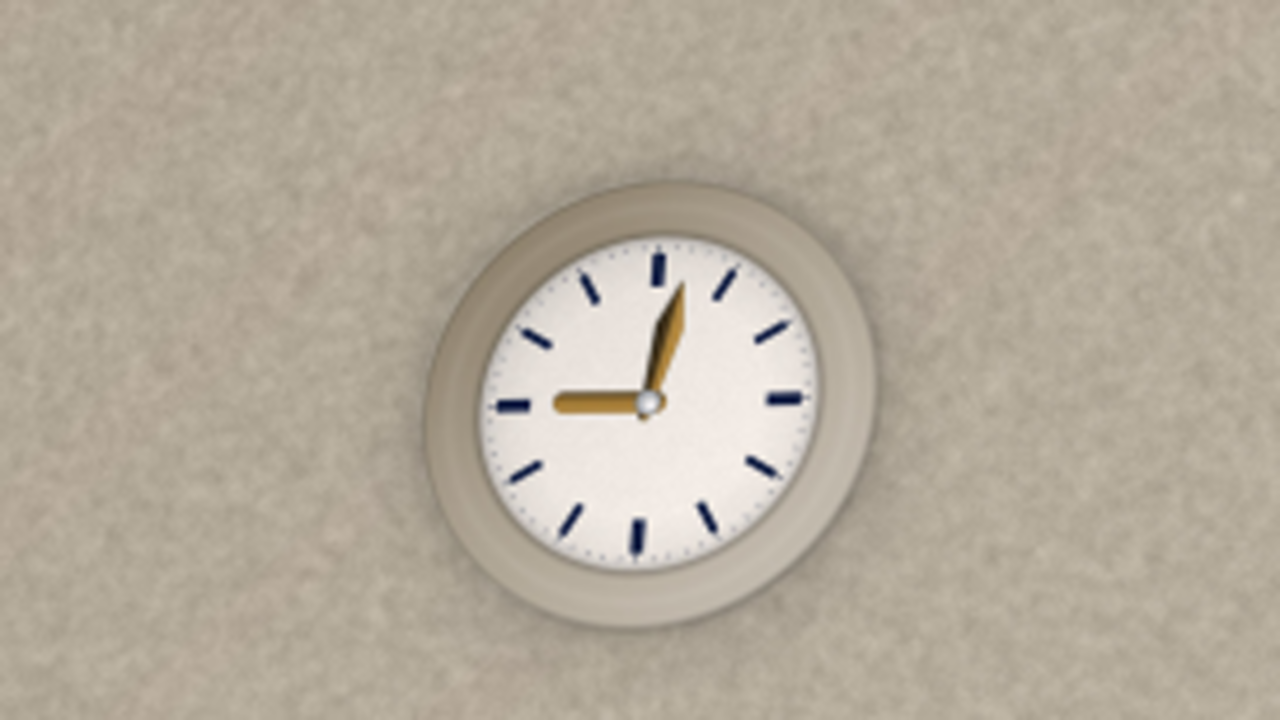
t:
9:02
